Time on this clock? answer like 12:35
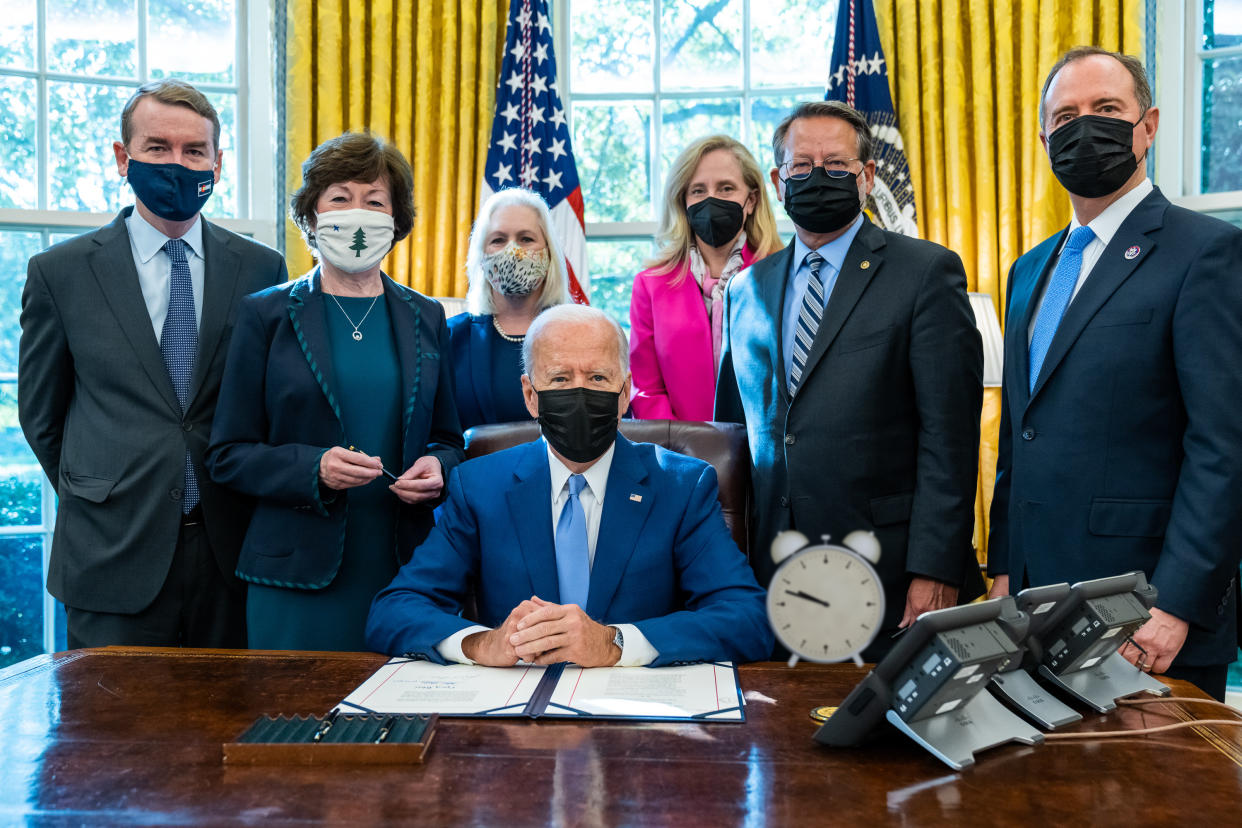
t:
9:48
